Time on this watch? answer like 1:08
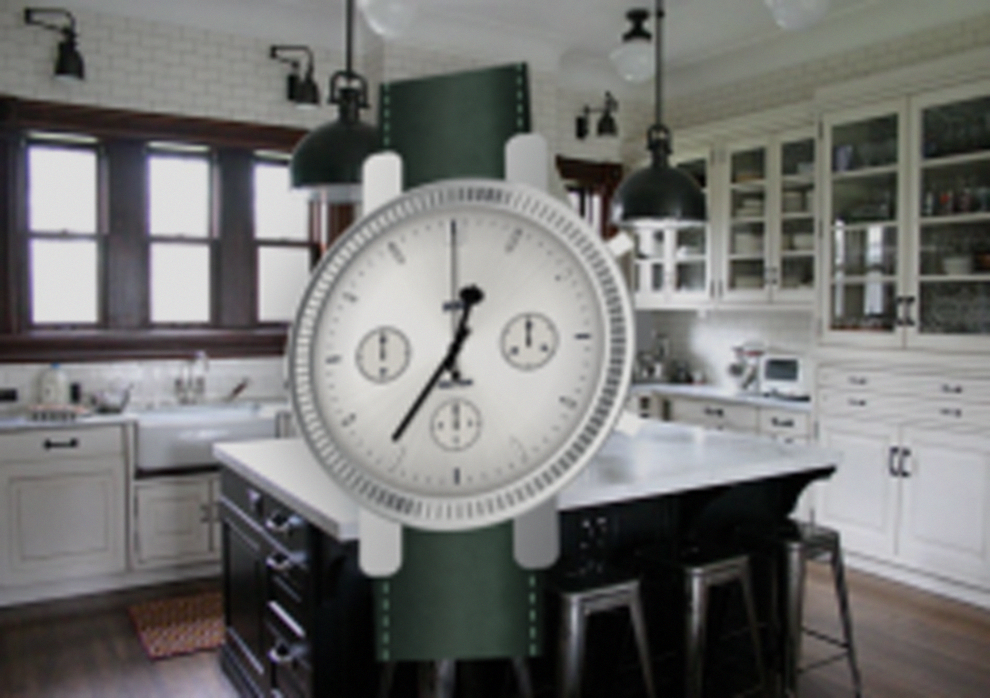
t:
12:36
